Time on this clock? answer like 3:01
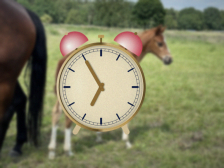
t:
6:55
